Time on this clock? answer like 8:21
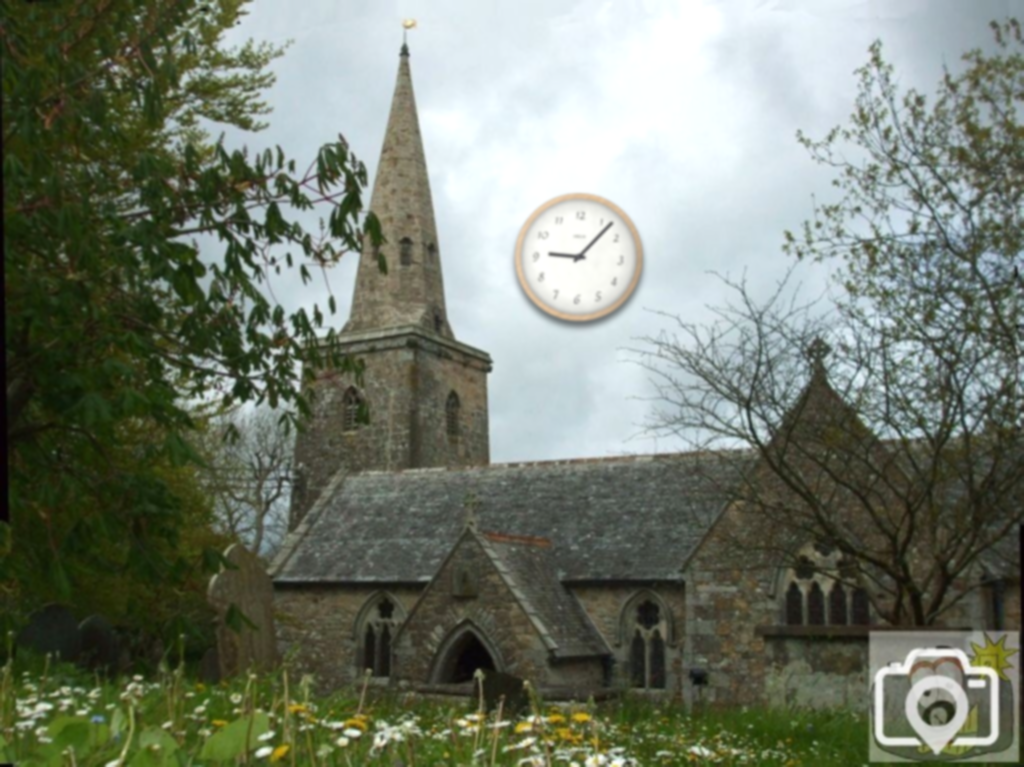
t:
9:07
